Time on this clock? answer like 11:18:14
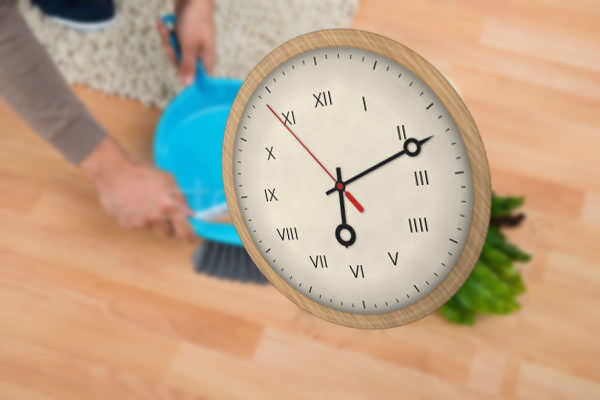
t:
6:11:54
